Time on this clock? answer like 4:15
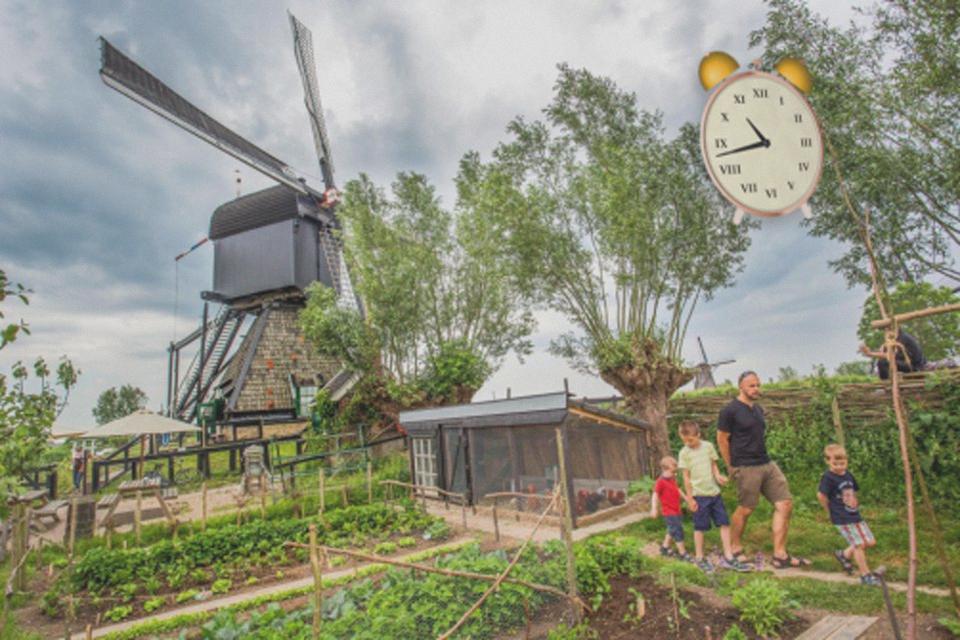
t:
10:43
